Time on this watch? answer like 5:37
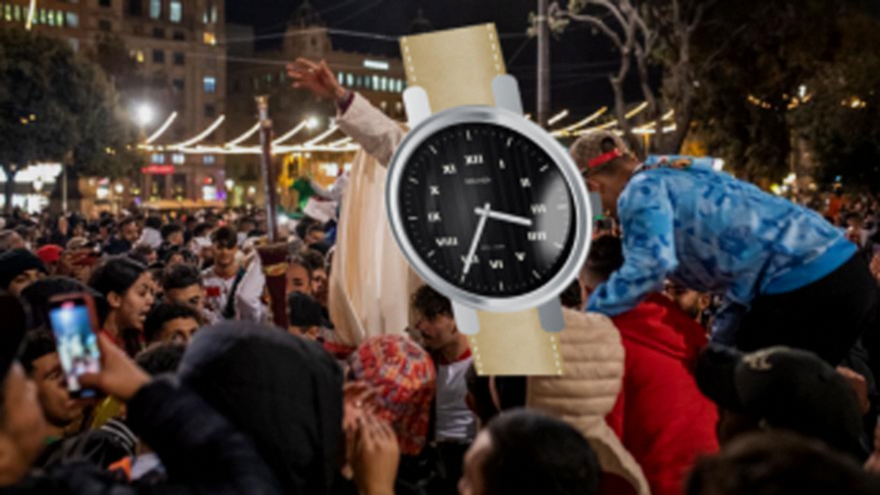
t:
3:35
